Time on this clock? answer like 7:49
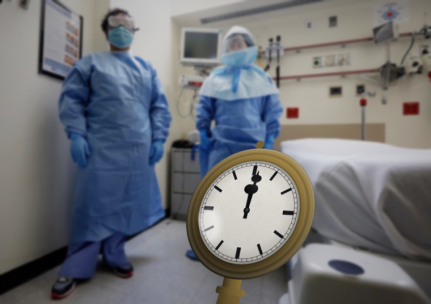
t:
12:01
